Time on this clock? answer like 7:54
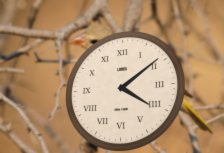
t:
4:09
